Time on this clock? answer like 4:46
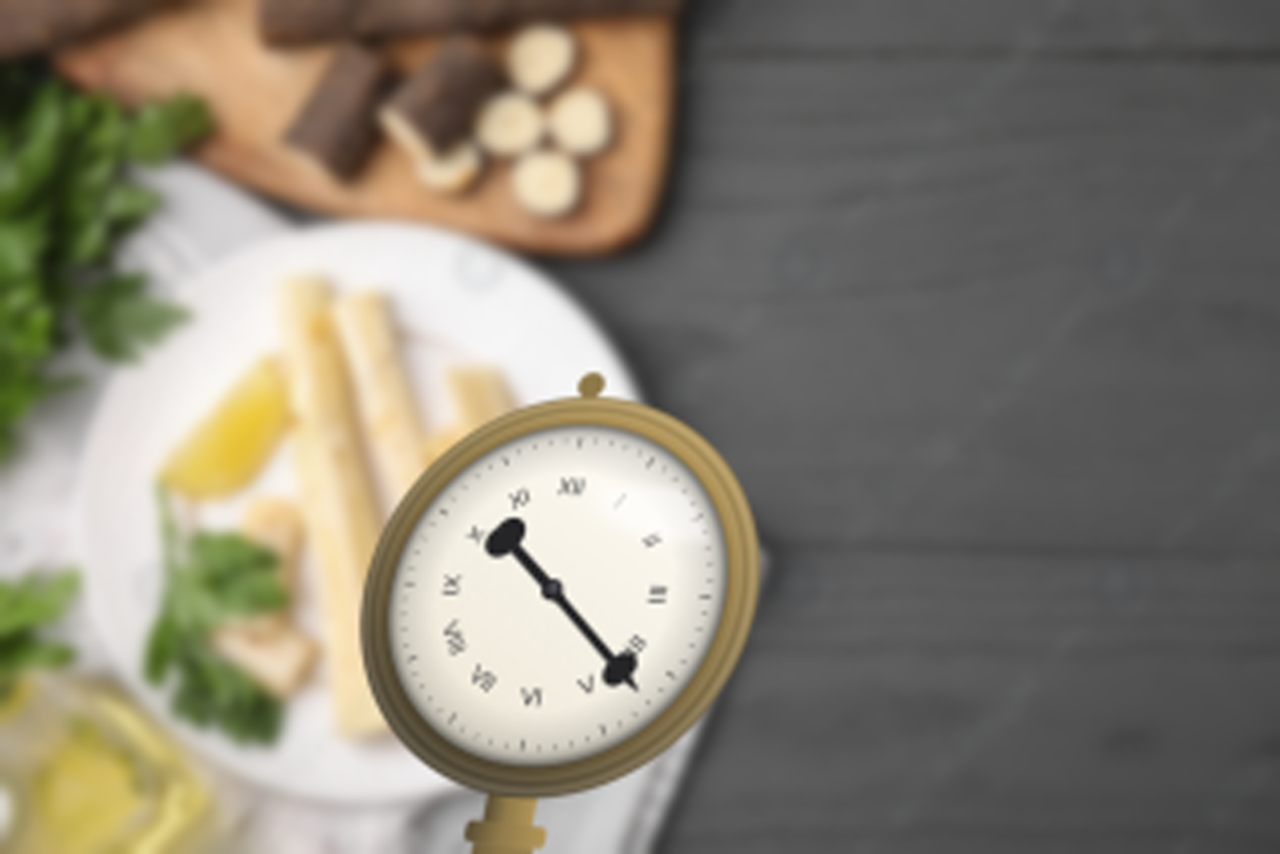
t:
10:22
